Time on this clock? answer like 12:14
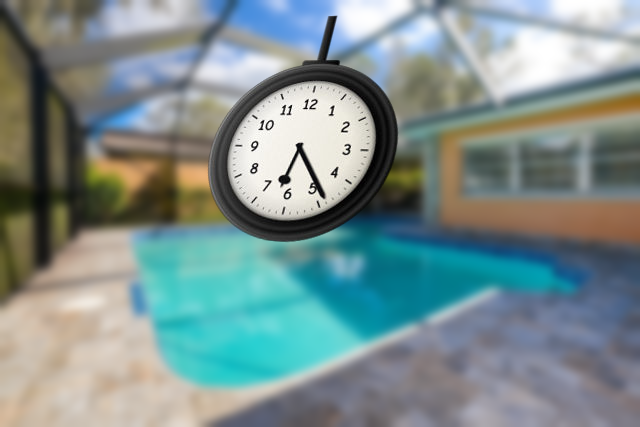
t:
6:24
